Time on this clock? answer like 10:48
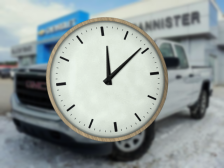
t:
12:09
